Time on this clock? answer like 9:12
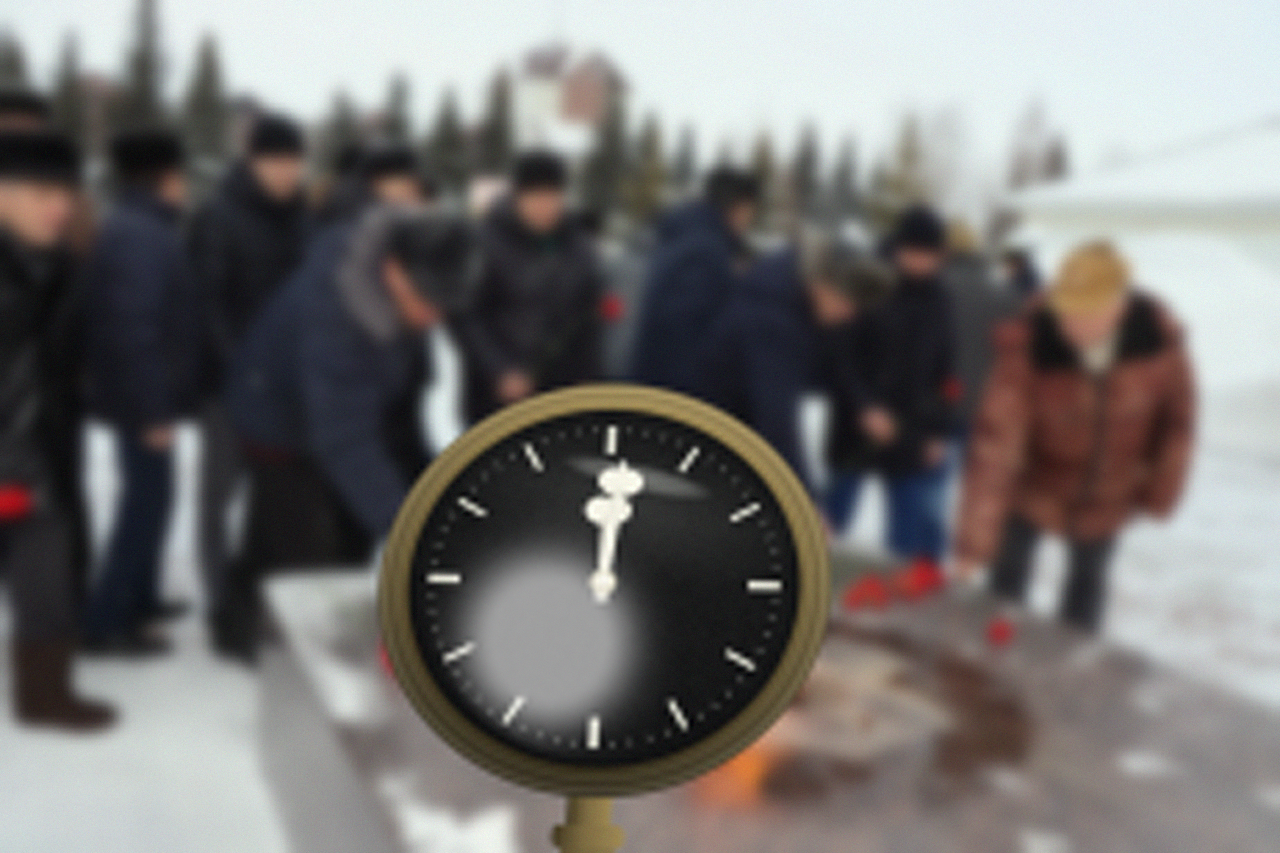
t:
12:01
